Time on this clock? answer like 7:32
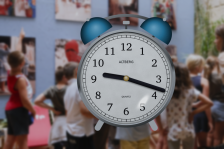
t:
9:18
